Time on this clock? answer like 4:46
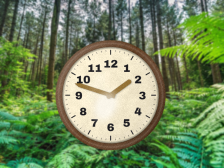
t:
1:48
